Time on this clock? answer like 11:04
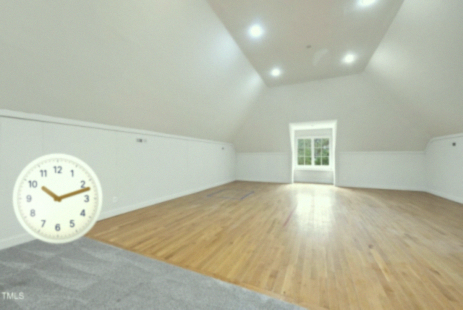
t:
10:12
